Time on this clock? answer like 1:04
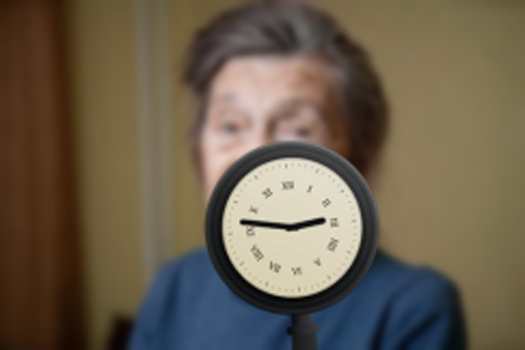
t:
2:47
